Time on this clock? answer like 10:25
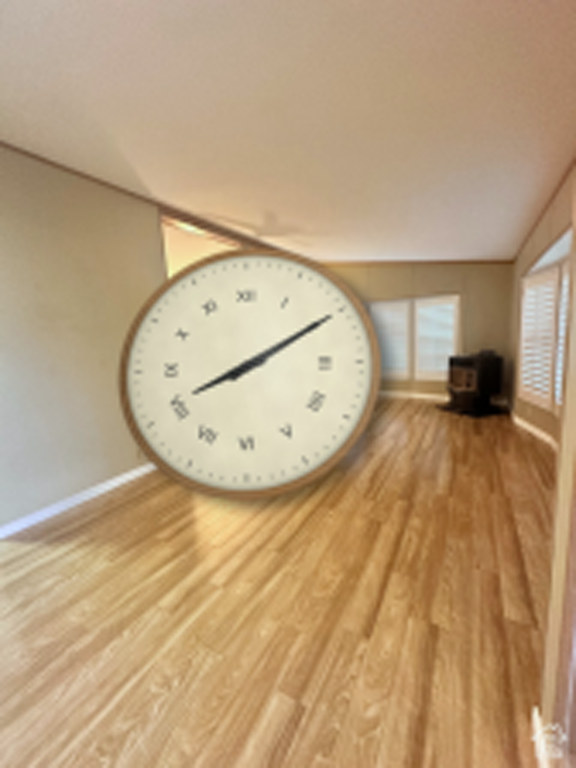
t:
8:10
